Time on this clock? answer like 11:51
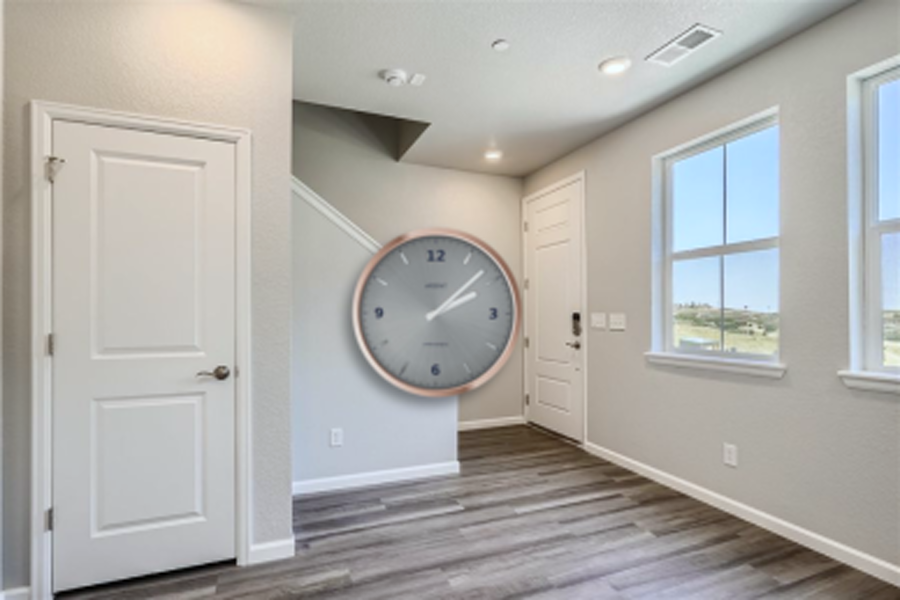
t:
2:08
